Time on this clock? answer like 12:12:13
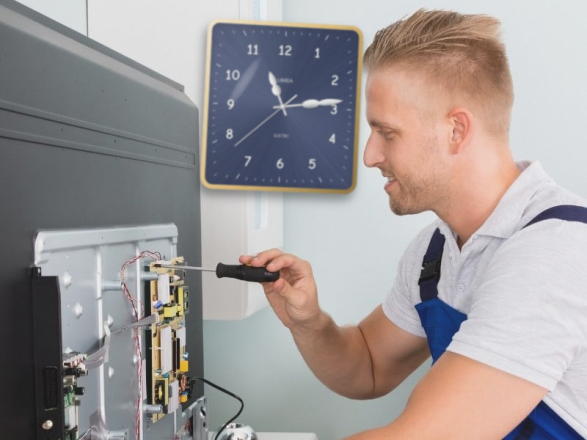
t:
11:13:38
